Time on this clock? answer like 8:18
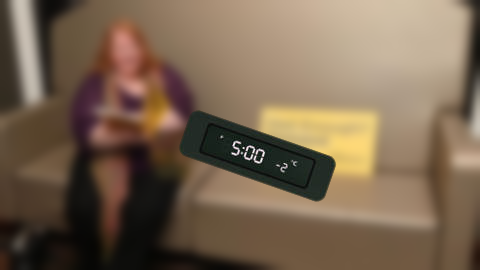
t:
5:00
